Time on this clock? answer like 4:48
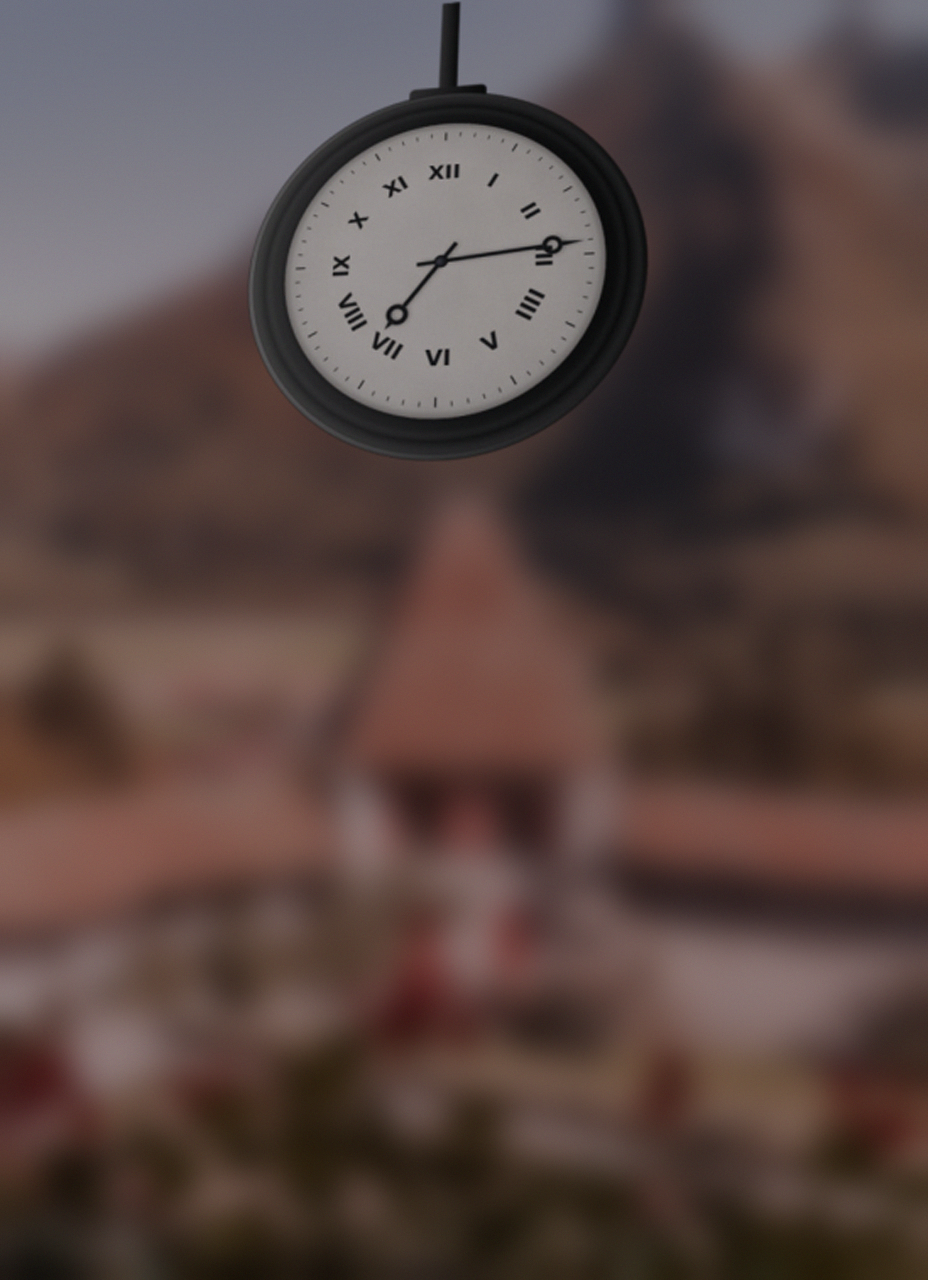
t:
7:14
